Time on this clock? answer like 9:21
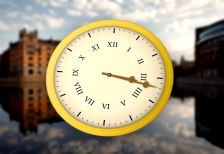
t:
3:17
